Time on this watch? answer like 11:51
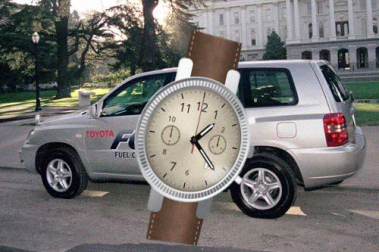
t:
1:22
